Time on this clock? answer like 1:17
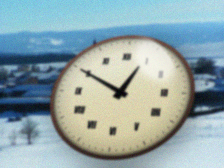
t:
12:50
